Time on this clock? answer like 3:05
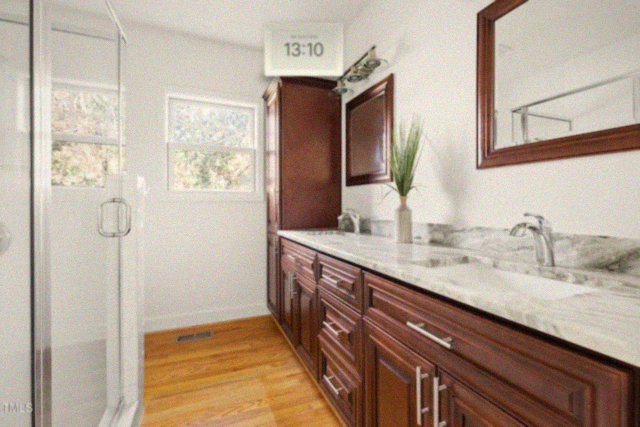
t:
13:10
